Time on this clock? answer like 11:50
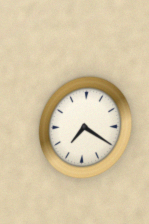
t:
7:20
